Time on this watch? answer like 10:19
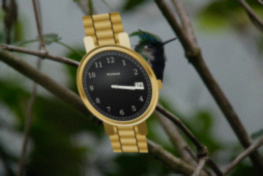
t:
3:16
